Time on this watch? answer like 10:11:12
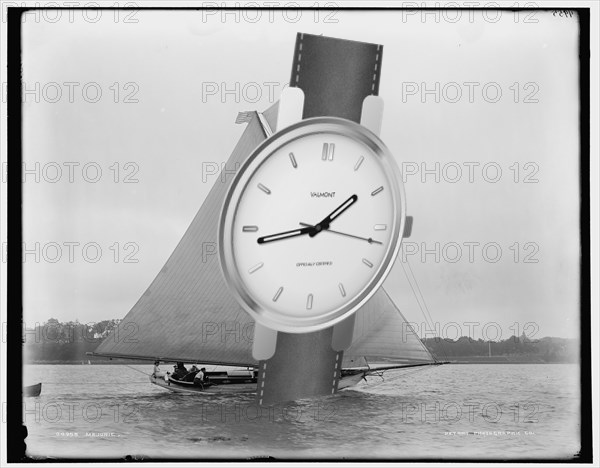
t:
1:43:17
